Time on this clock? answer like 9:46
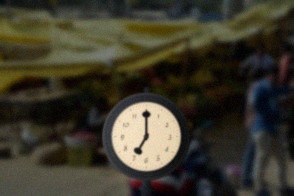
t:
7:00
